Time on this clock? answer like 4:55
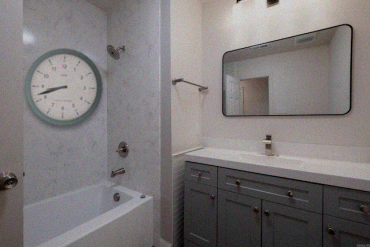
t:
8:42
